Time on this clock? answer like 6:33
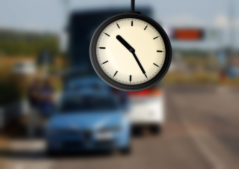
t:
10:25
